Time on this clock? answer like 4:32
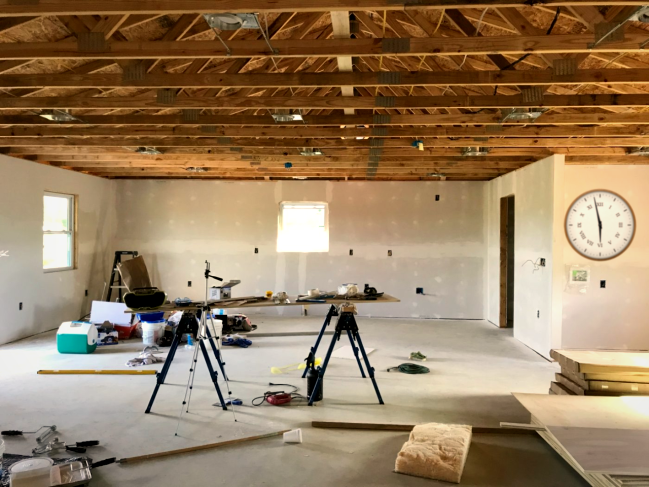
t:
5:58
